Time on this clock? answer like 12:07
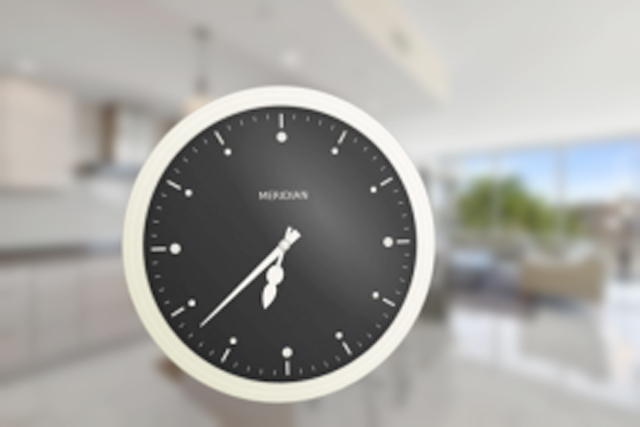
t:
6:38
